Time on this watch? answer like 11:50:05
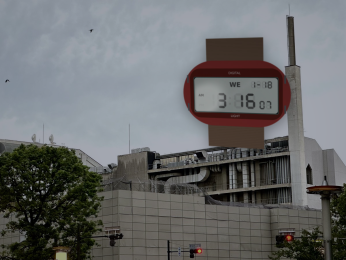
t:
3:16:07
